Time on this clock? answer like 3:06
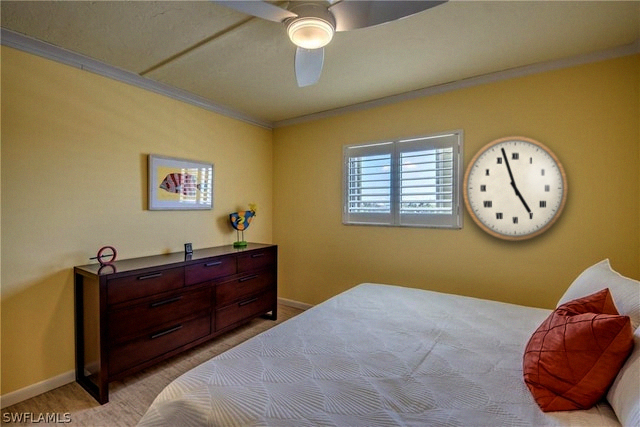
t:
4:57
